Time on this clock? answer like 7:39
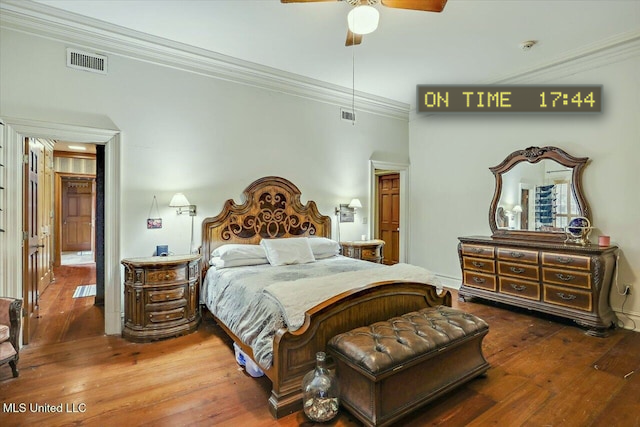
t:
17:44
